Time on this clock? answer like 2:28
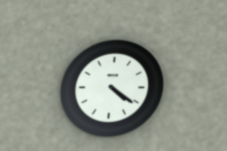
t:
4:21
